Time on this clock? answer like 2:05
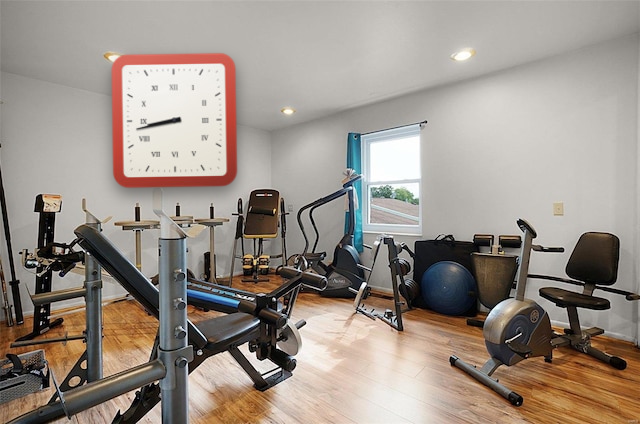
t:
8:43
